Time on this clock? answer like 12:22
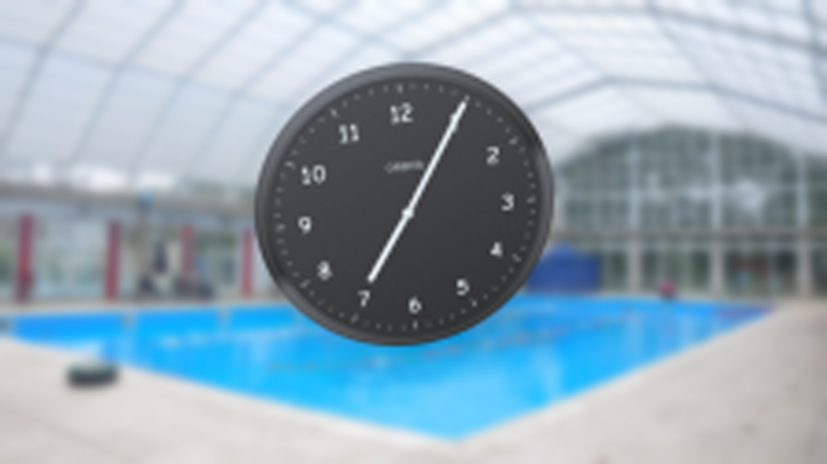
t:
7:05
